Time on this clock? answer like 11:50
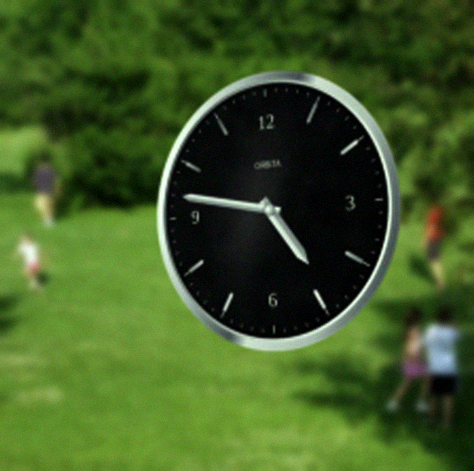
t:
4:47
